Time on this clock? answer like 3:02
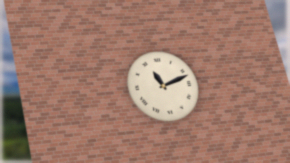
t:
11:12
